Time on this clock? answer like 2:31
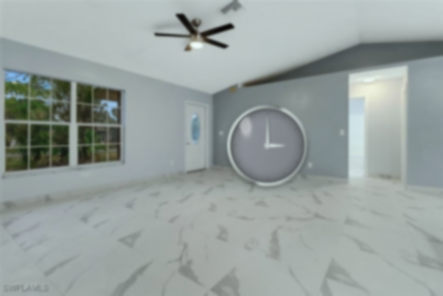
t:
3:00
